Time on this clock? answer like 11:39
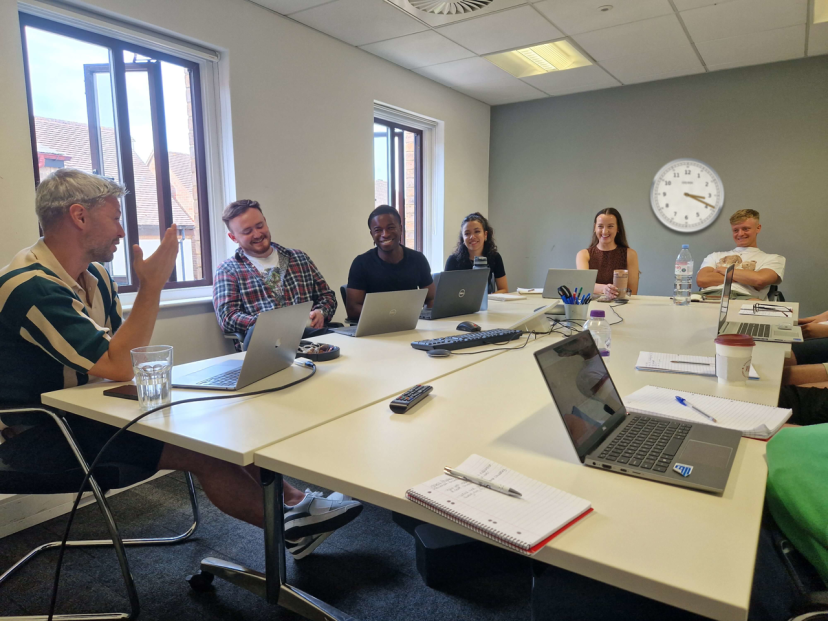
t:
3:19
